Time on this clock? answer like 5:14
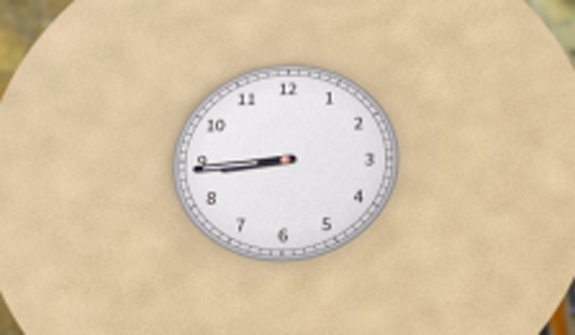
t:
8:44
